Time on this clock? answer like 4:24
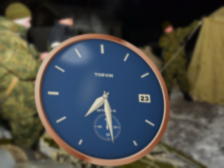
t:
7:29
